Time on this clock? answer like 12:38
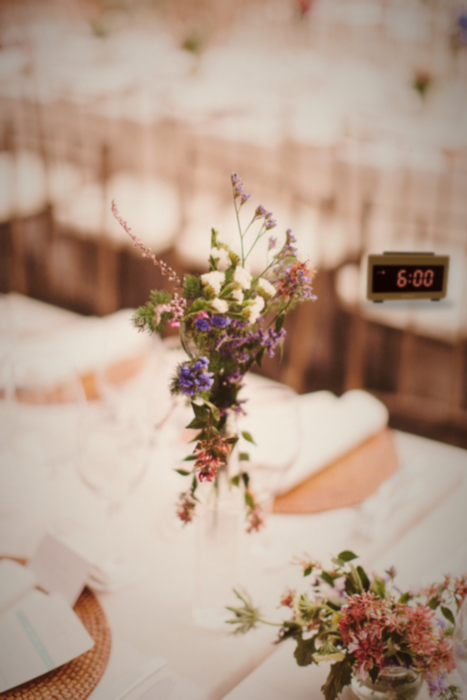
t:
6:00
